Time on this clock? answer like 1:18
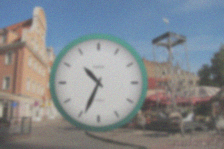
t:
10:34
